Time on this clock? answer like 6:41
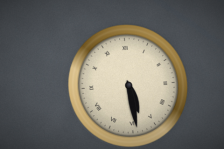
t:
5:29
